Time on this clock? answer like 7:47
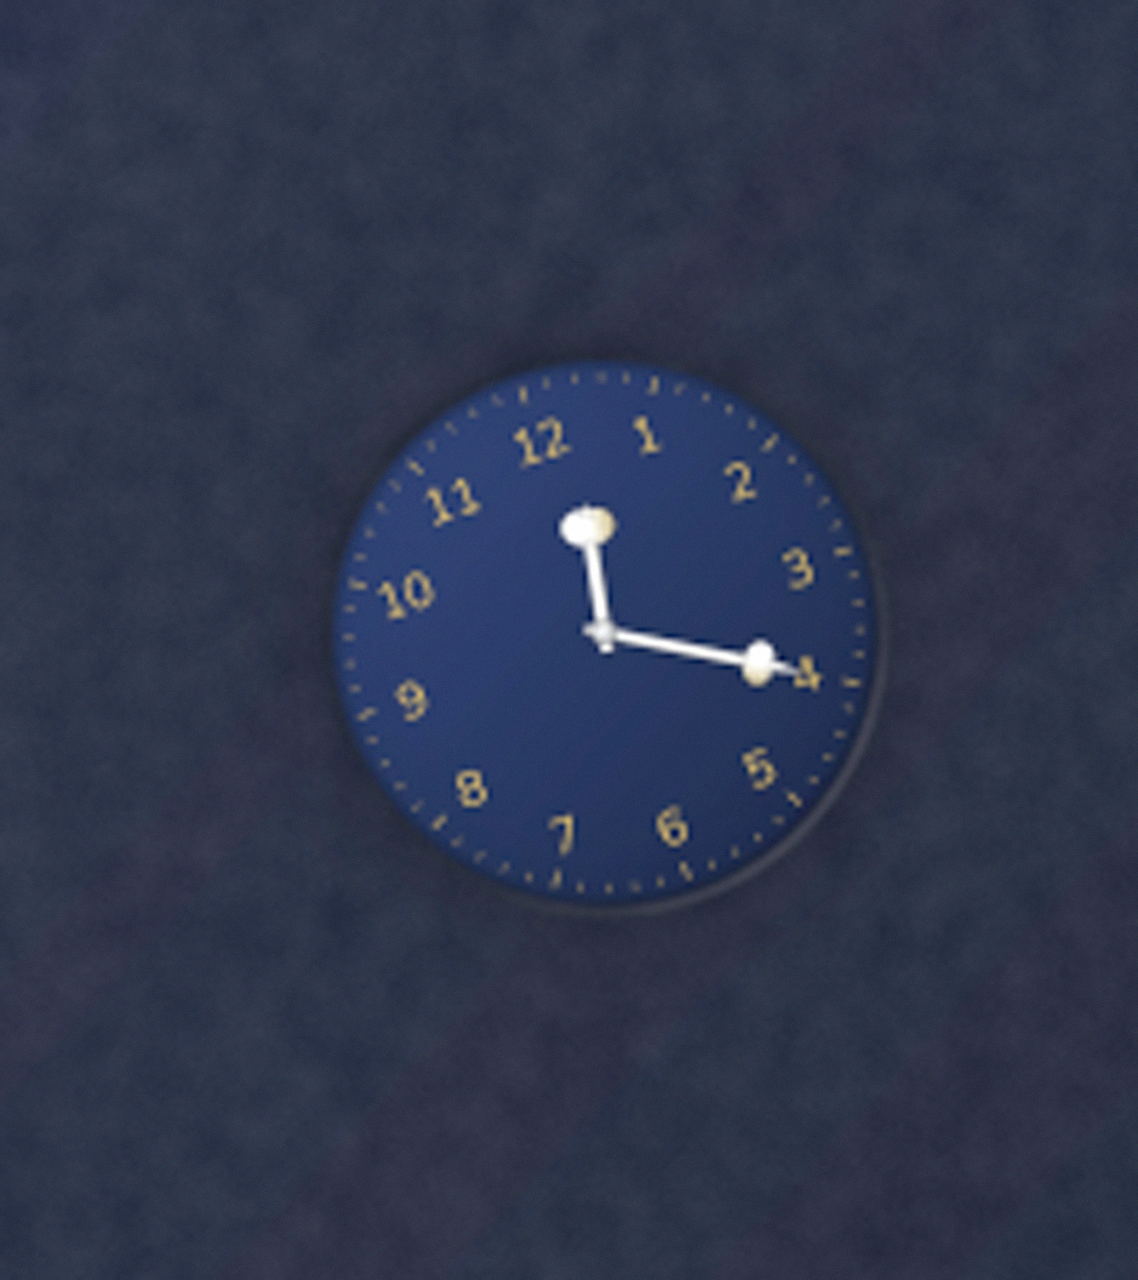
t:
12:20
